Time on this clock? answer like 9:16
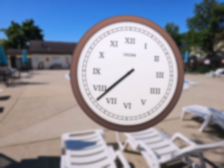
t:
7:38
